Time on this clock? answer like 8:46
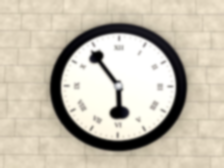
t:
5:54
